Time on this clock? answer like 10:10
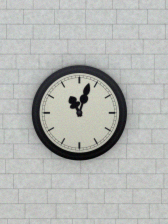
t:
11:03
